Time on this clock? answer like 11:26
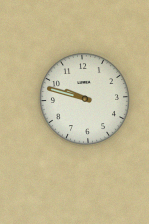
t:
9:48
